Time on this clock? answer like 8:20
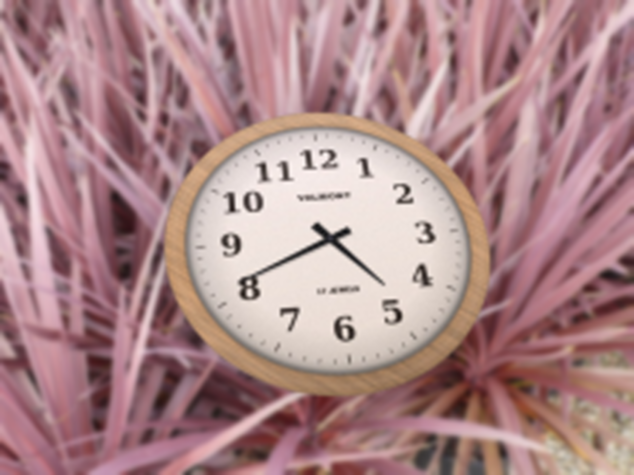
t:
4:41
